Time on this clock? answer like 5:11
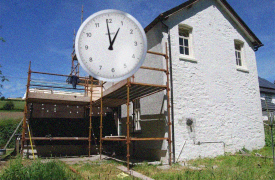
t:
12:59
